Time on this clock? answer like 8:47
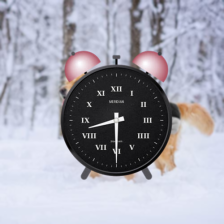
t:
8:30
